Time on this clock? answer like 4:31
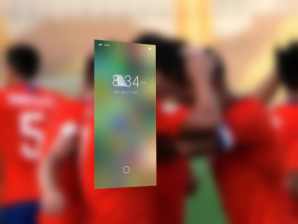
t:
8:34
